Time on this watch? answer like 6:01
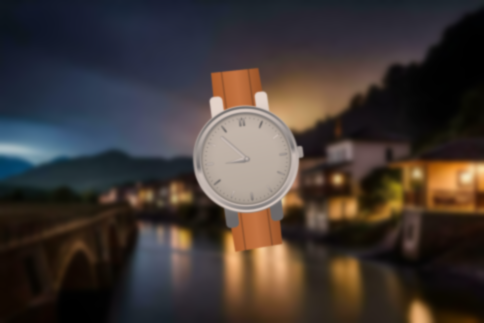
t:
8:53
